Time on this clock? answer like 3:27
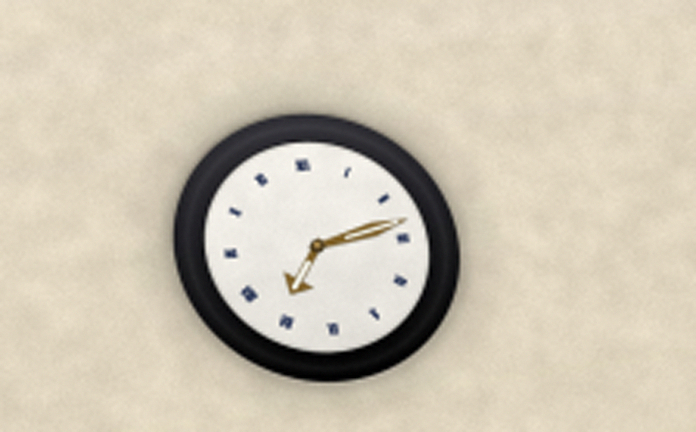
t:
7:13
